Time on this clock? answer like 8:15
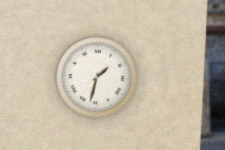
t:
1:32
